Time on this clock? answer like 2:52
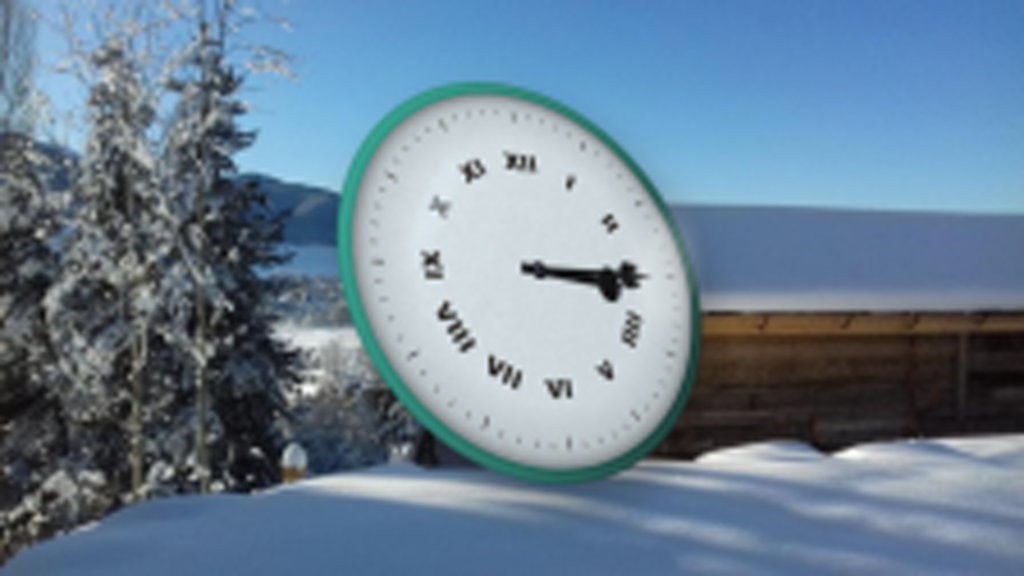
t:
3:15
